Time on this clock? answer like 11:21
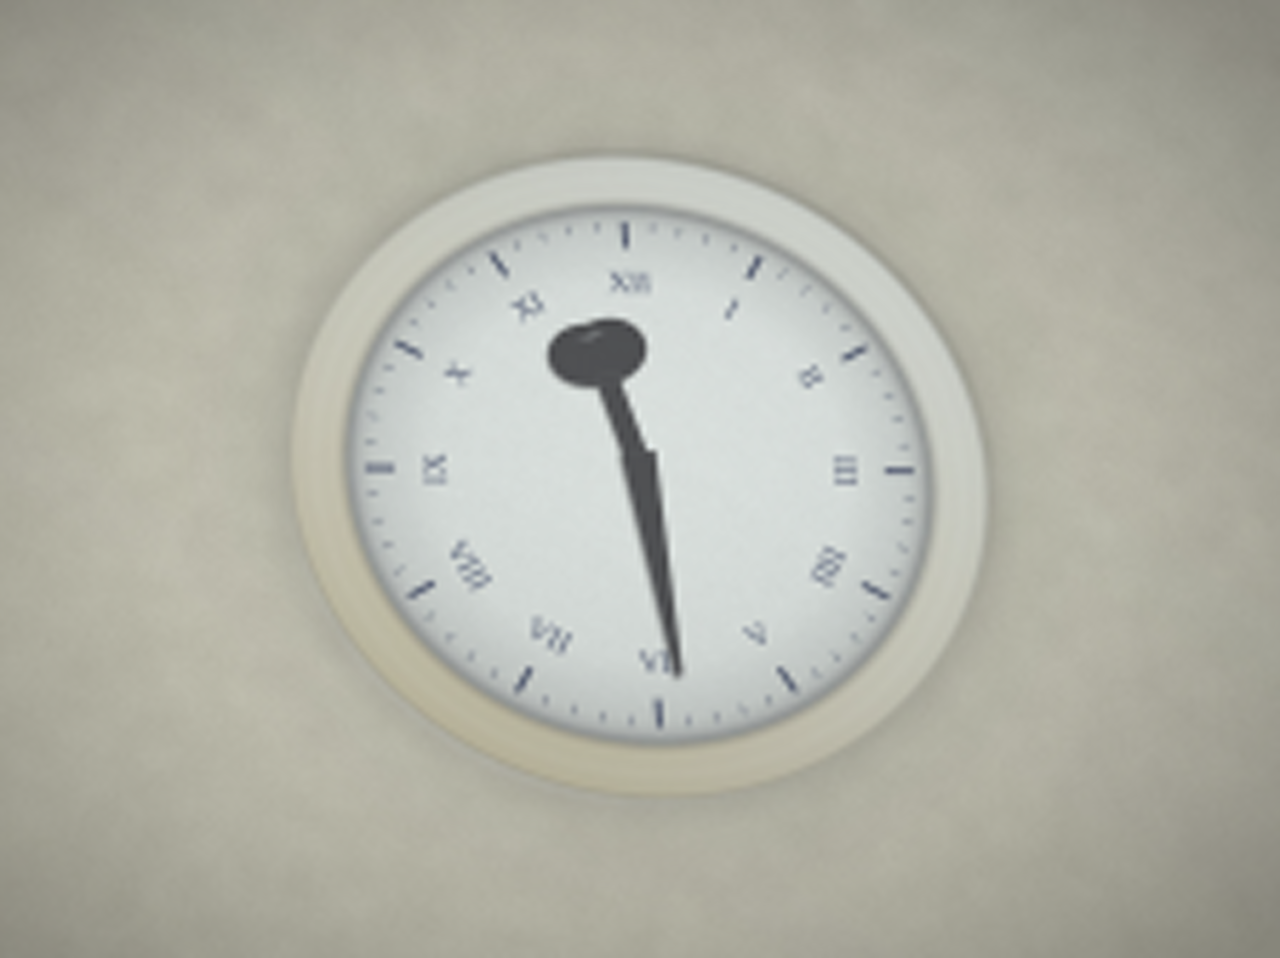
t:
11:29
